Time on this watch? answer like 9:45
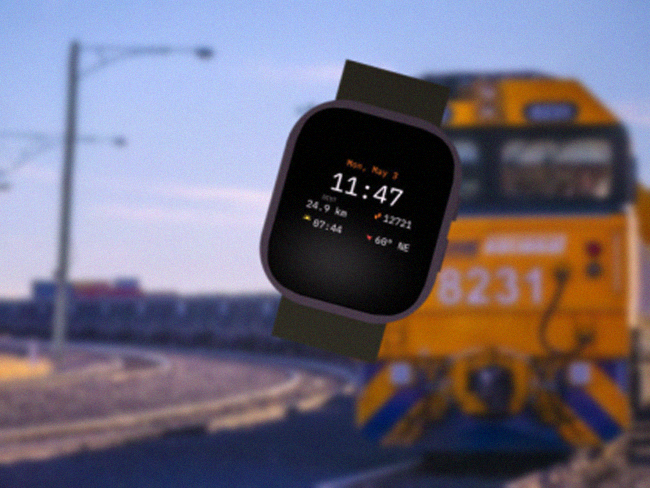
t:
11:47
